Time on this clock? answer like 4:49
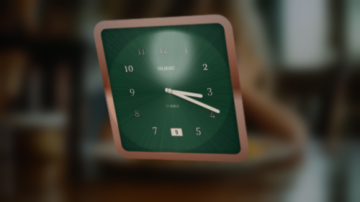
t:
3:19
